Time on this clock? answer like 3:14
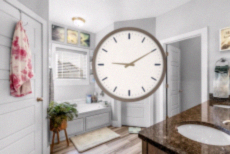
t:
9:10
